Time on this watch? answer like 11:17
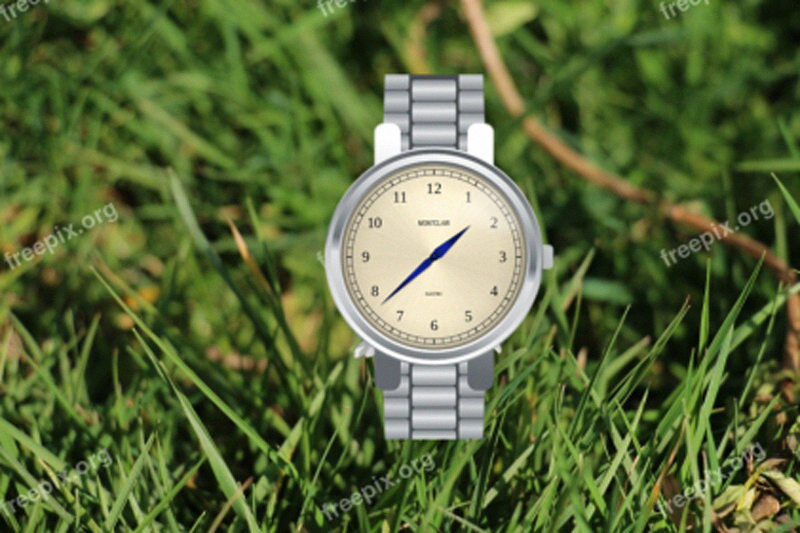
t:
1:38
